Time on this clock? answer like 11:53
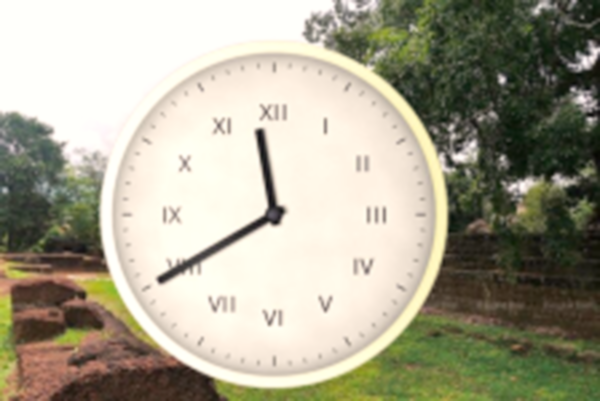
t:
11:40
